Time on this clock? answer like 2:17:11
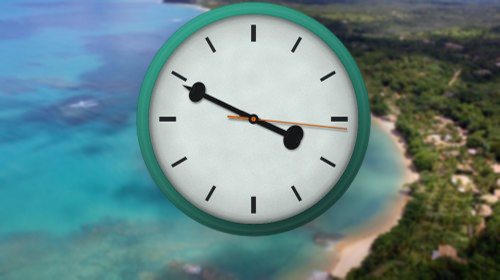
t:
3:49:16
